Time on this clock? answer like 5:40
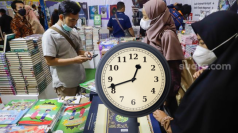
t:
12:42
